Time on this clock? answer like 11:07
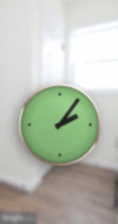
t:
2:06
